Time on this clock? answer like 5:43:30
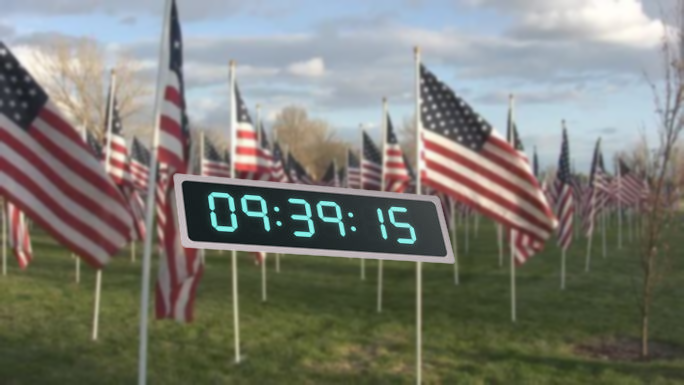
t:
9:39:15
